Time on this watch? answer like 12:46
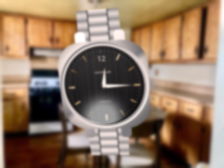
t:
12:15
